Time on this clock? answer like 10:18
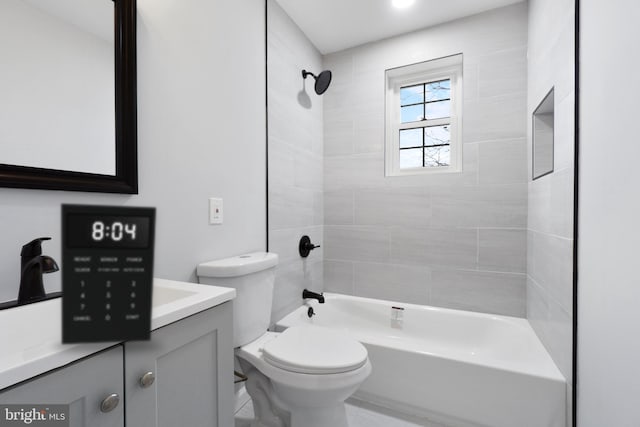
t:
8:04
